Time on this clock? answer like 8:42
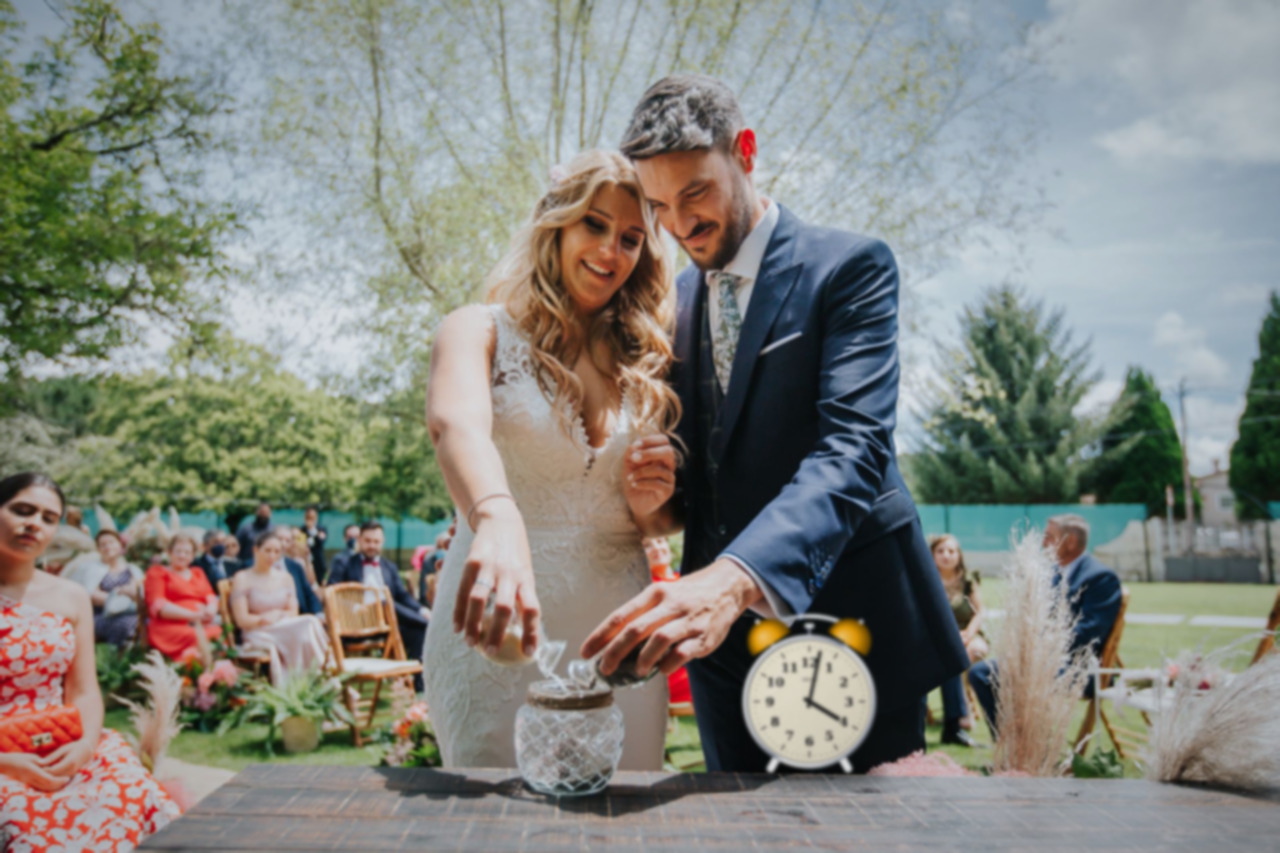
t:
4:02
